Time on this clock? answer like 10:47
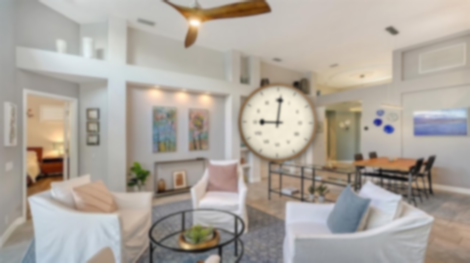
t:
9:01
